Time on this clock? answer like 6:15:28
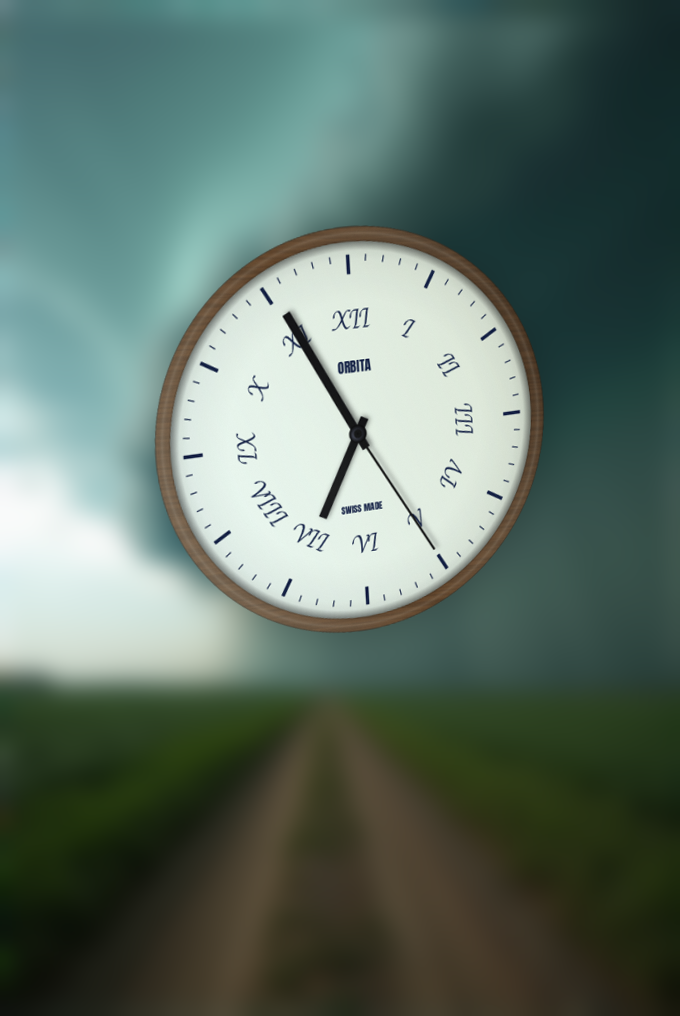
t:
6:55:25
